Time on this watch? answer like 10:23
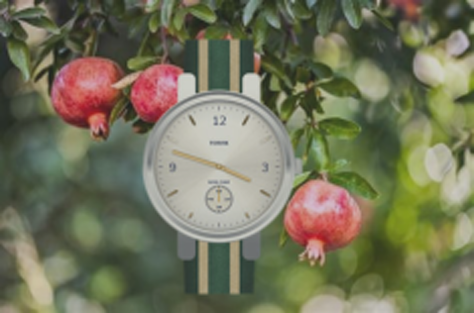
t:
3:48
